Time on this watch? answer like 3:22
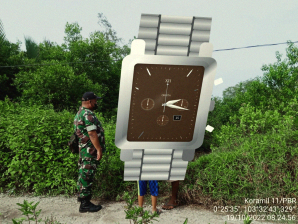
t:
2:17
